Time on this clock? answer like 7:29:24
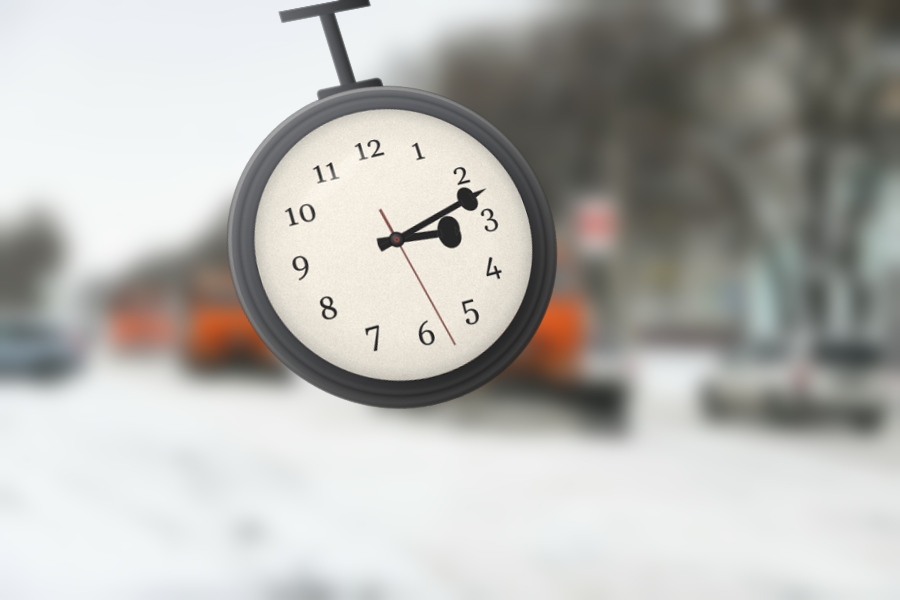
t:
3:12:28
